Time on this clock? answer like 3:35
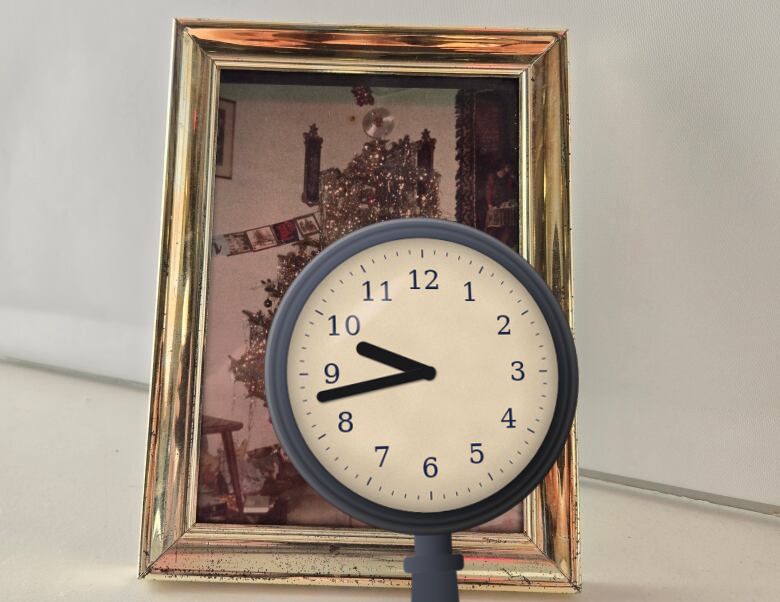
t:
9:43
